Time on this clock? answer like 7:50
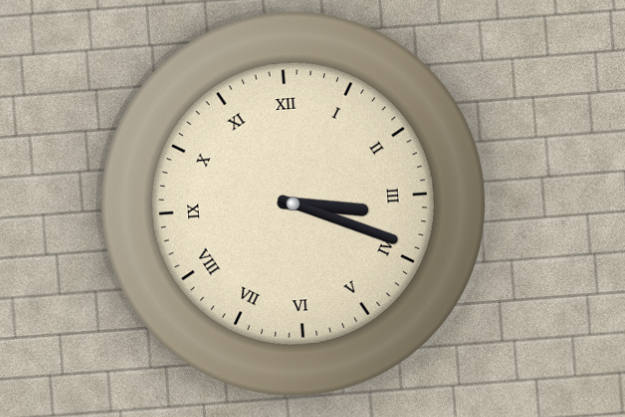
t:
3:19
